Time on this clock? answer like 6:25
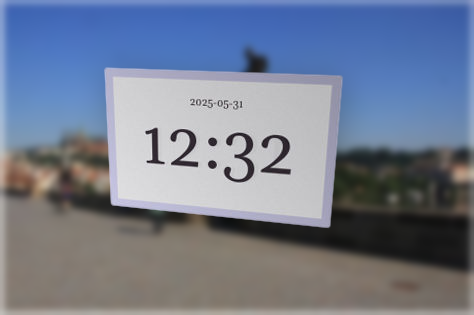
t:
12:32
